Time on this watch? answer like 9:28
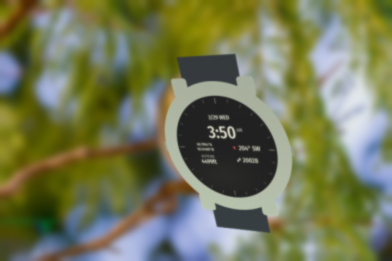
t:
3:50
